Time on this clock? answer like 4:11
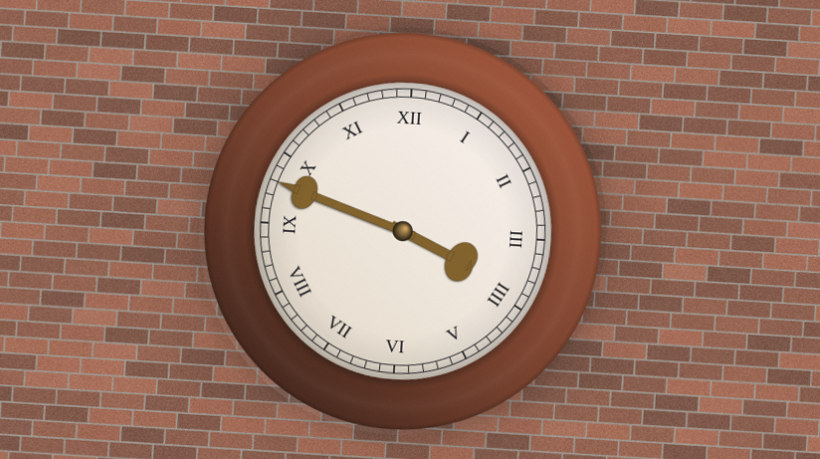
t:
3:48
